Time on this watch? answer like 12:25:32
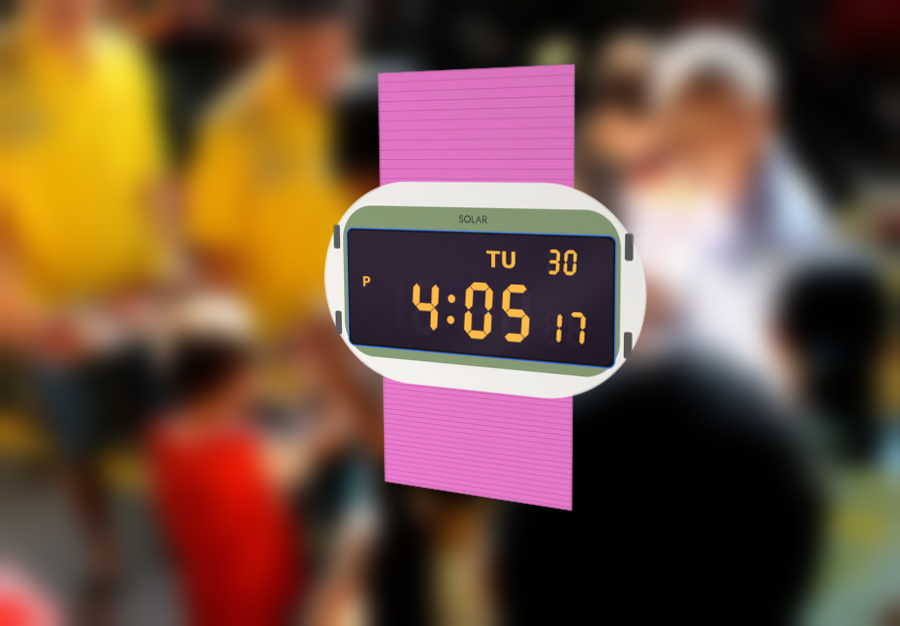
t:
4:05:17
